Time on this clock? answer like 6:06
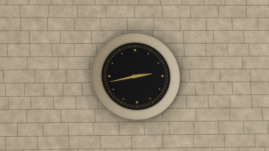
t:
2:43
